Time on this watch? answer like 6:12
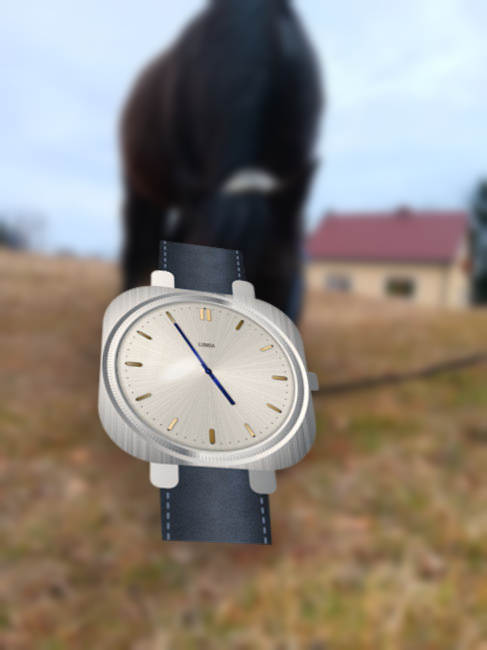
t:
4:55
